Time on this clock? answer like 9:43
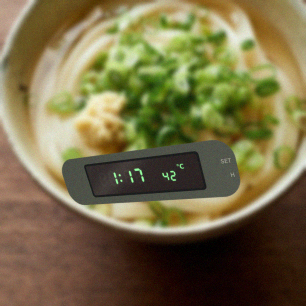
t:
1:17
